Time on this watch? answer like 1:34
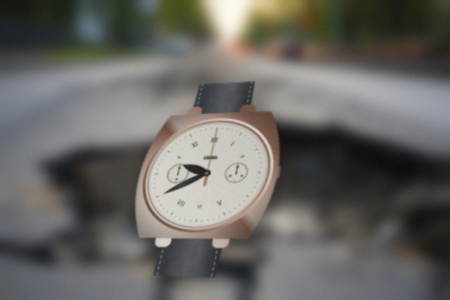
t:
9:40
